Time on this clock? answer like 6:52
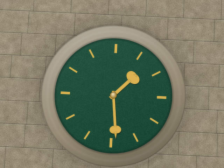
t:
1:29
